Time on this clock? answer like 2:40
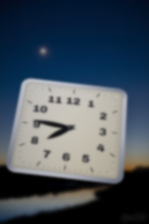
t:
7:46
